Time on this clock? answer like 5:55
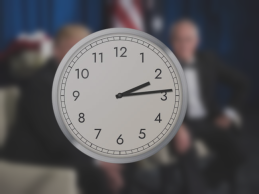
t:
2:14
